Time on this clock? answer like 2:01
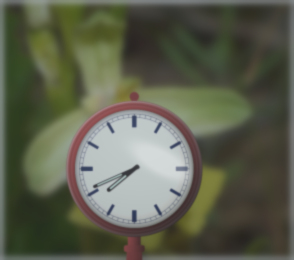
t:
7:41
